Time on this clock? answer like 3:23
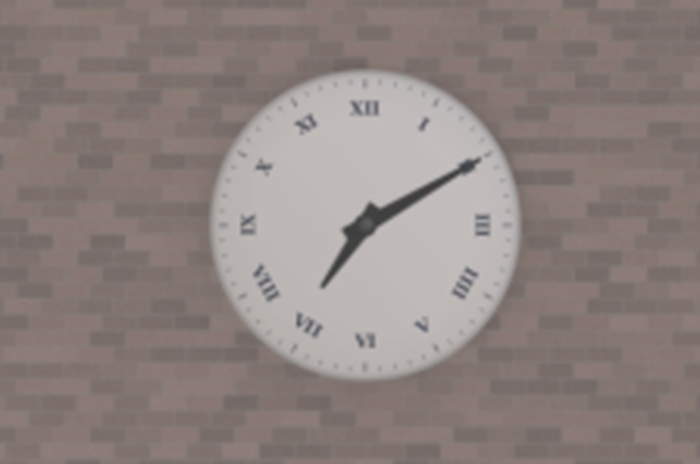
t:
7:10
